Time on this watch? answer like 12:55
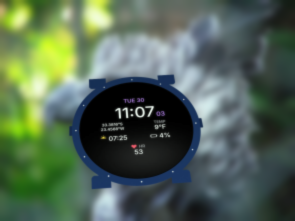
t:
11:07
